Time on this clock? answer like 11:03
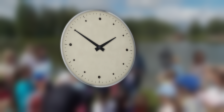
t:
1:50
